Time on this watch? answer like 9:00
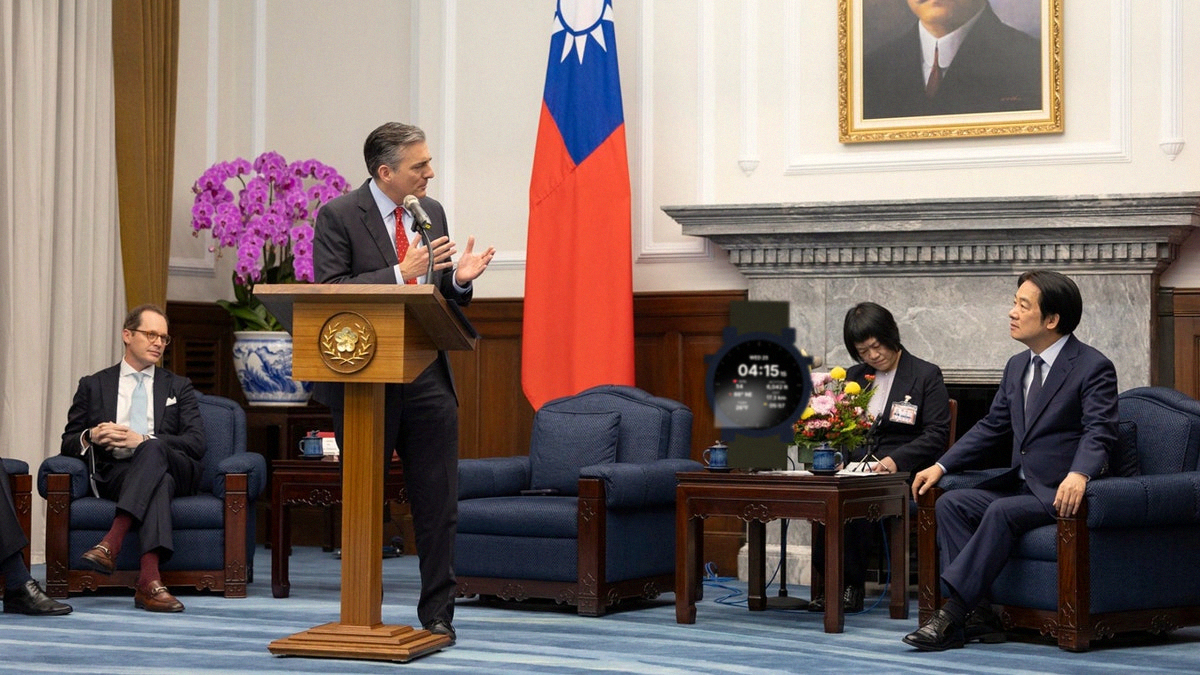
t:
4:15
